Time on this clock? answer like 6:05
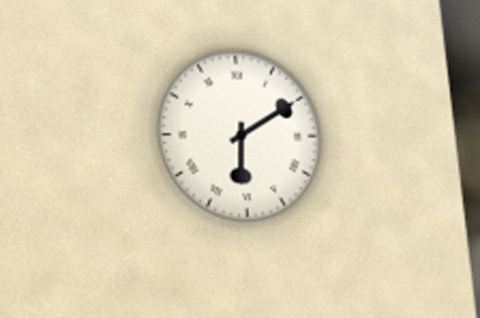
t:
6:10
